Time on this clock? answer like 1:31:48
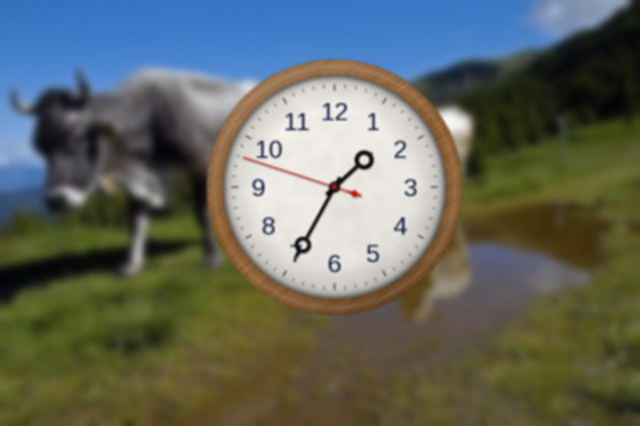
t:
1:34:48
